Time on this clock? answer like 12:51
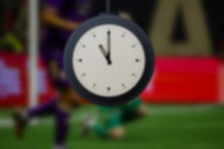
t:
11:00
